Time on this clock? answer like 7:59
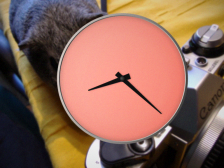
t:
8:22
